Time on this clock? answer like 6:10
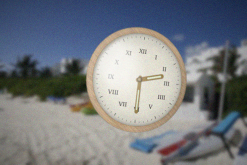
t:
2:30
